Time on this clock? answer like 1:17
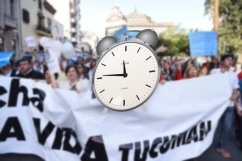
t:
11:46
